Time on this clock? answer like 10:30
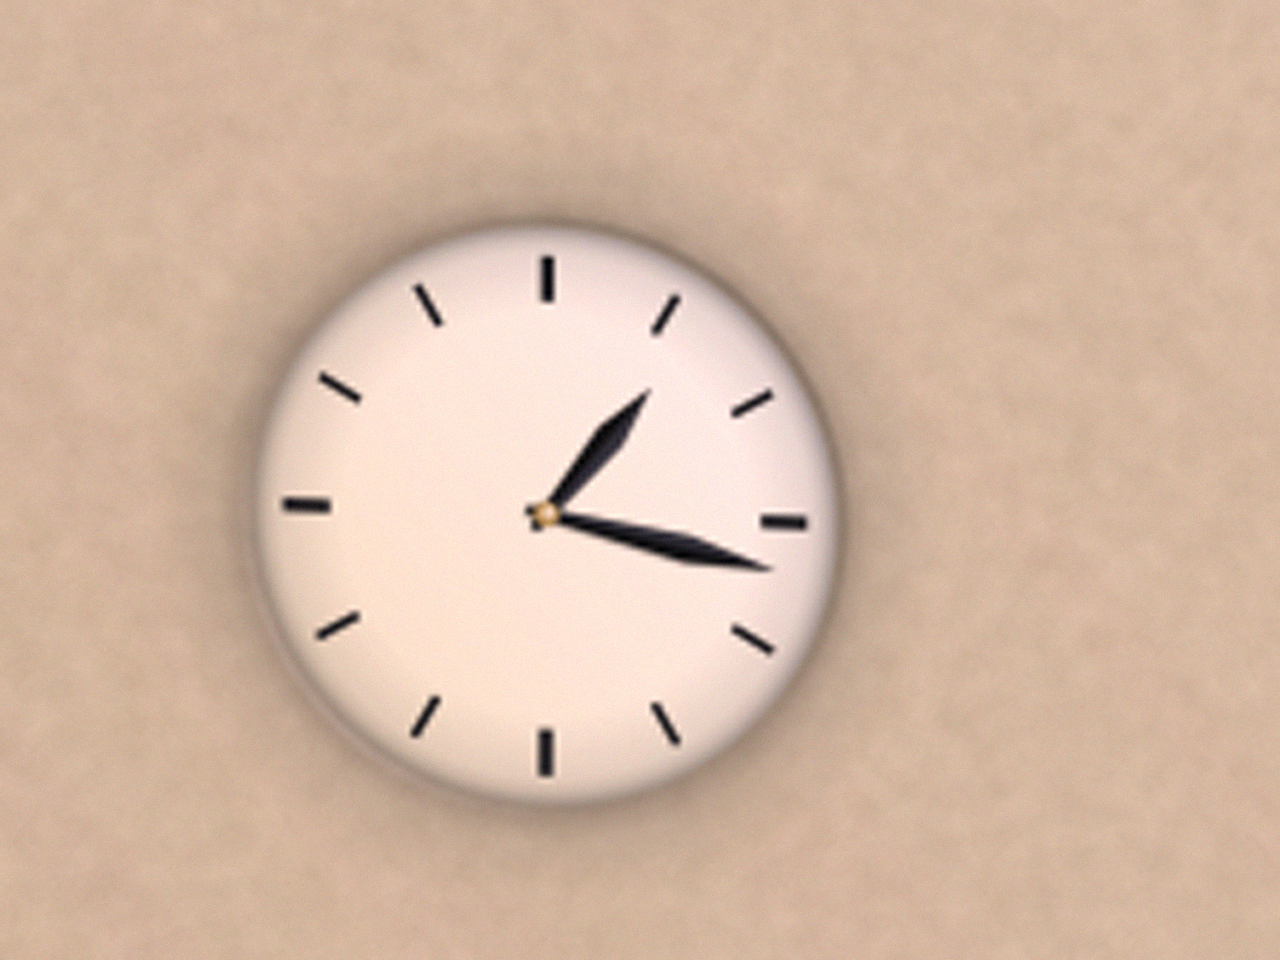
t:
1:17
